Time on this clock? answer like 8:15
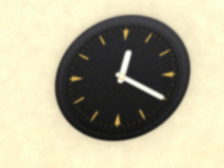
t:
12:20
